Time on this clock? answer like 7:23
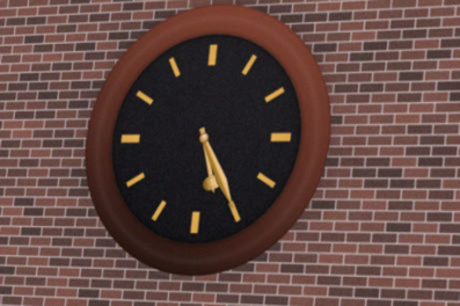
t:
5:25
